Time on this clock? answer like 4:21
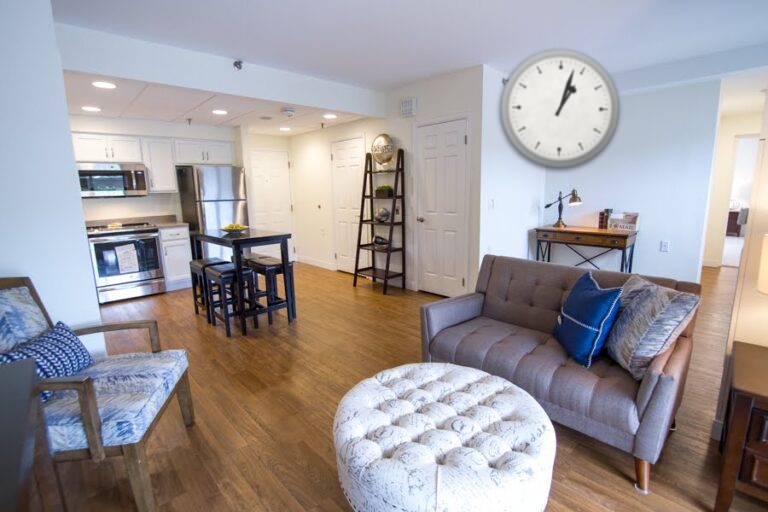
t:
1:03
